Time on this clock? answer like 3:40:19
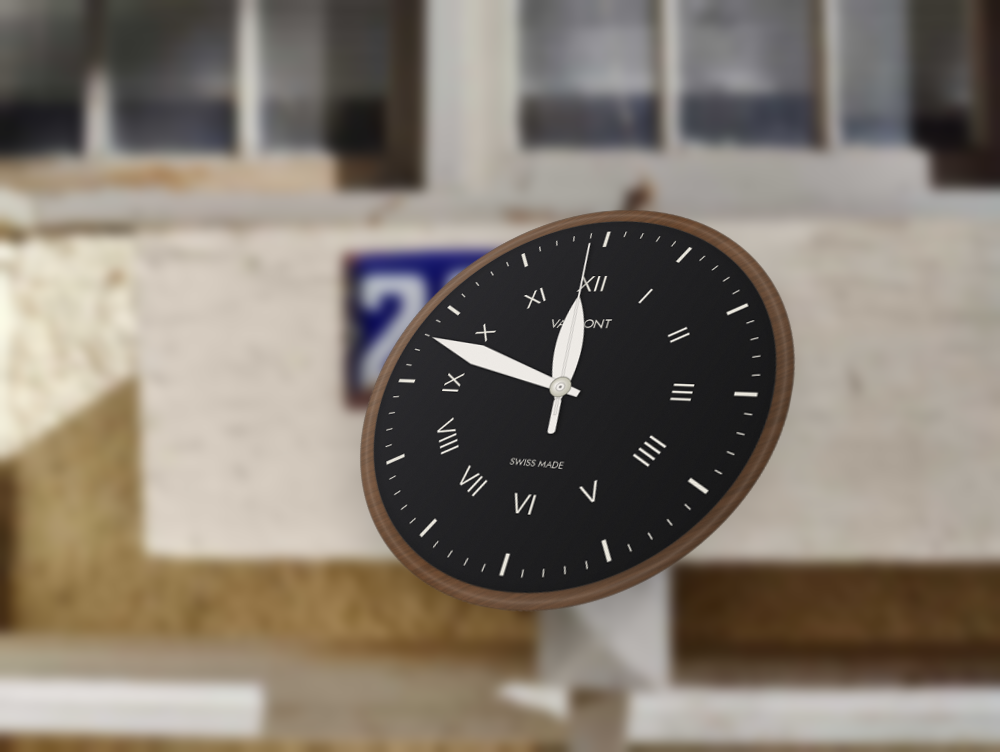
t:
11:47:59
